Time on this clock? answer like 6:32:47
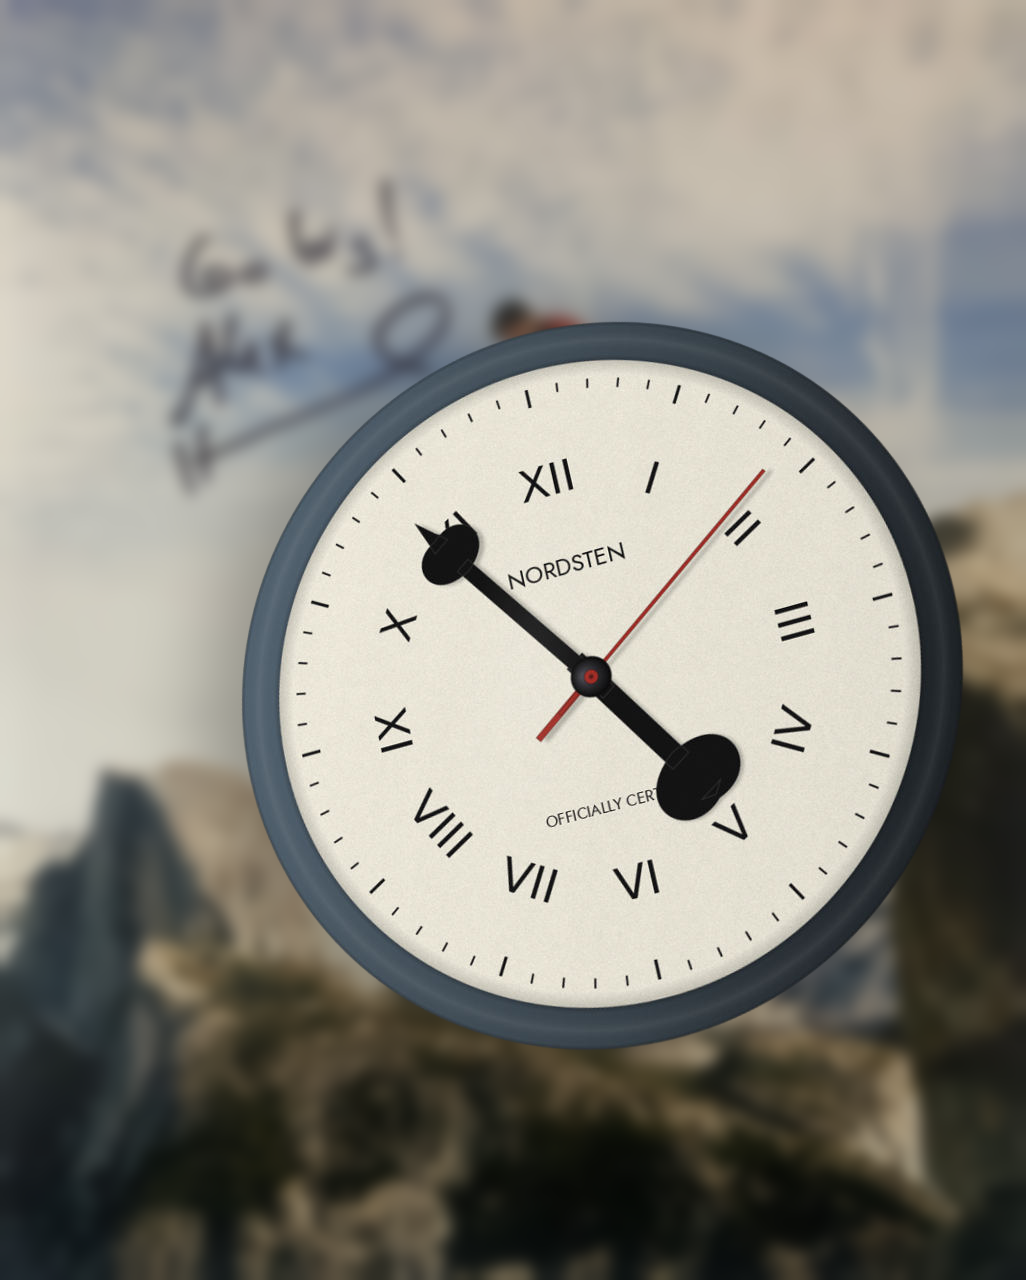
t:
4:54:09
